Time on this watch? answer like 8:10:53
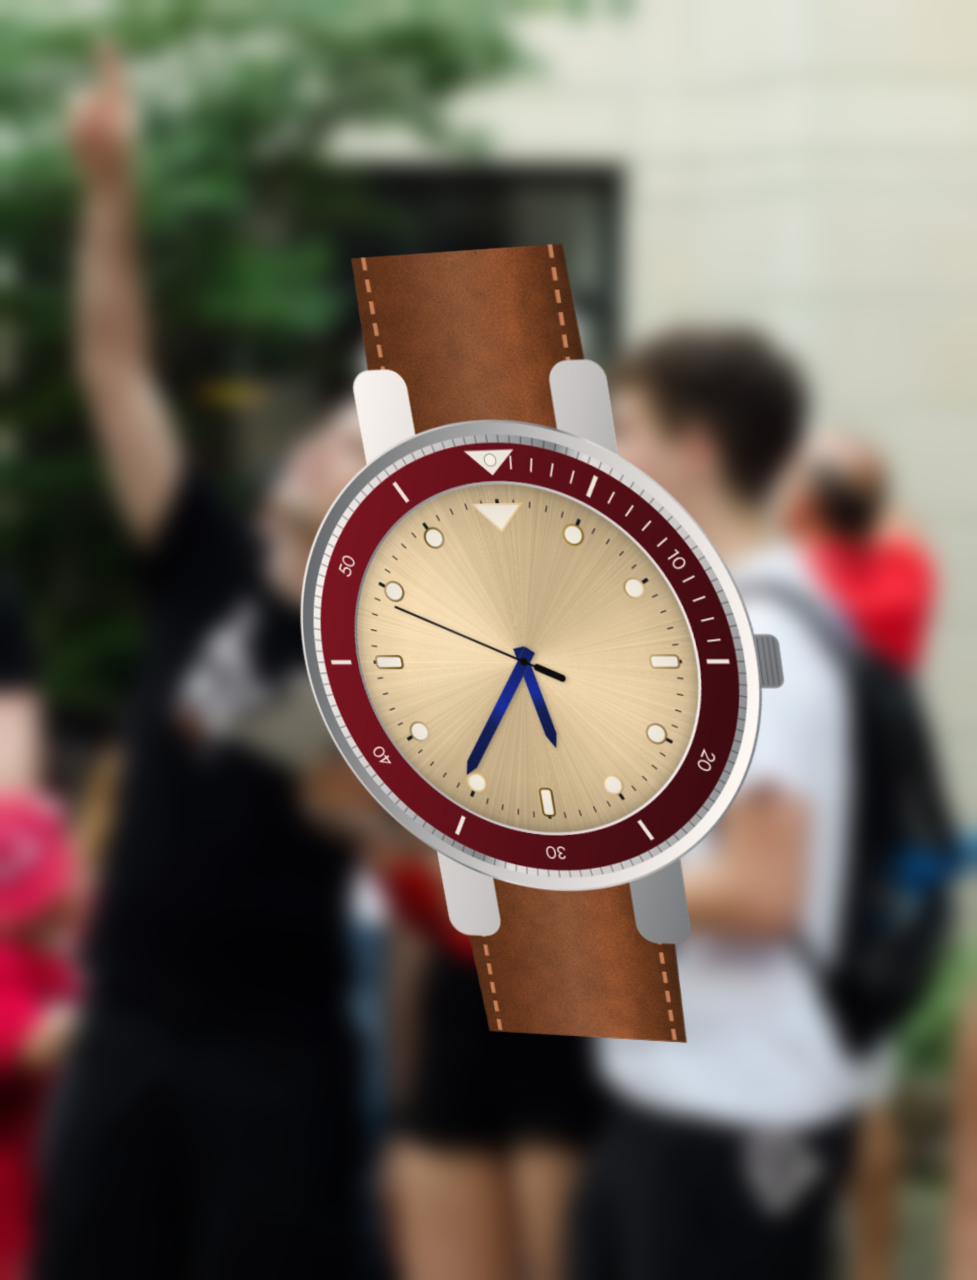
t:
5:35:49
